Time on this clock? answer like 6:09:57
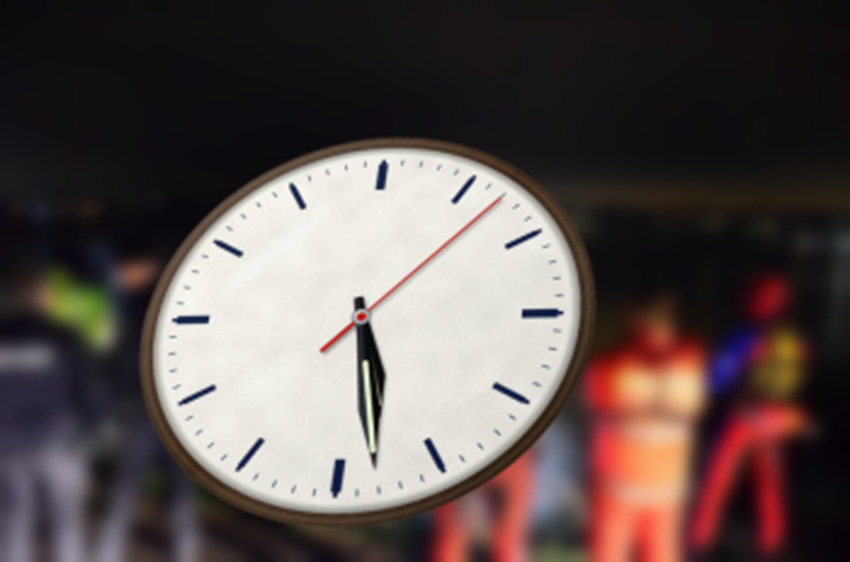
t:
5:28:07
